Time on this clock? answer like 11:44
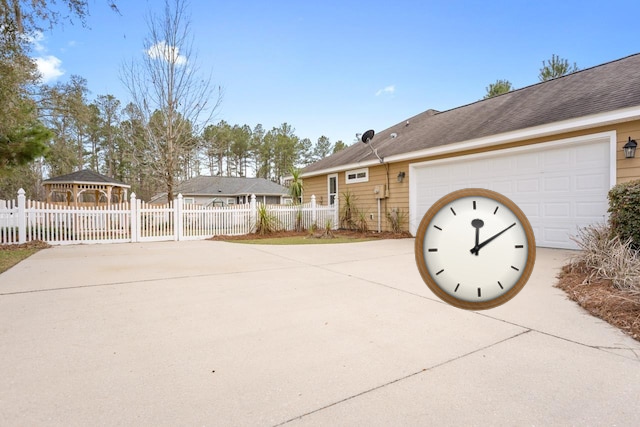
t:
12:10
